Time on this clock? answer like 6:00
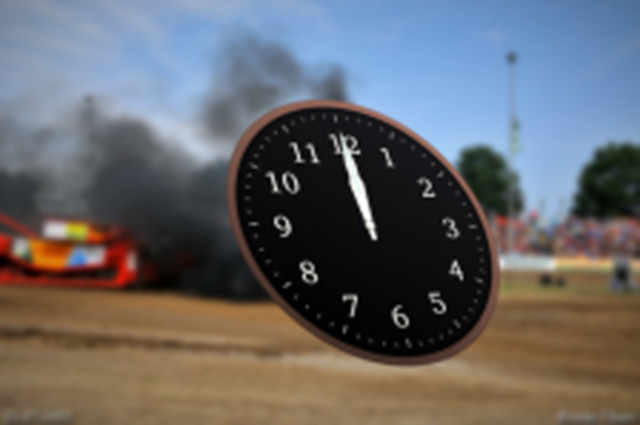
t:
12:00
